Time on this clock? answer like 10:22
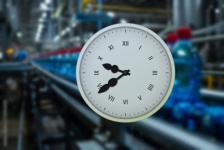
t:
9:39
